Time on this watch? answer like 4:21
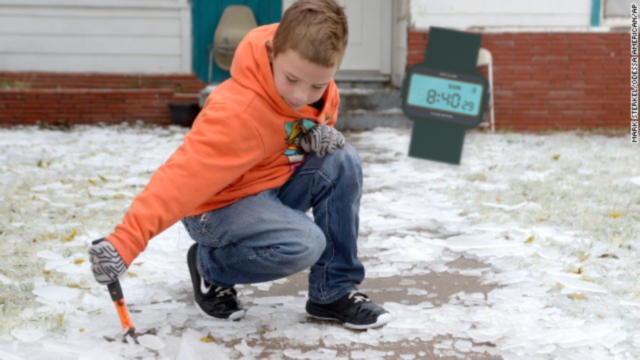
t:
8:40
